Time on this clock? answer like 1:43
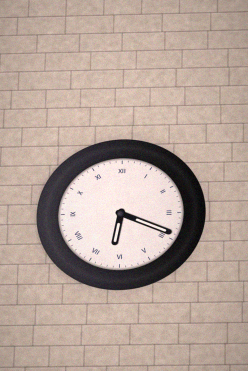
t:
6:19
